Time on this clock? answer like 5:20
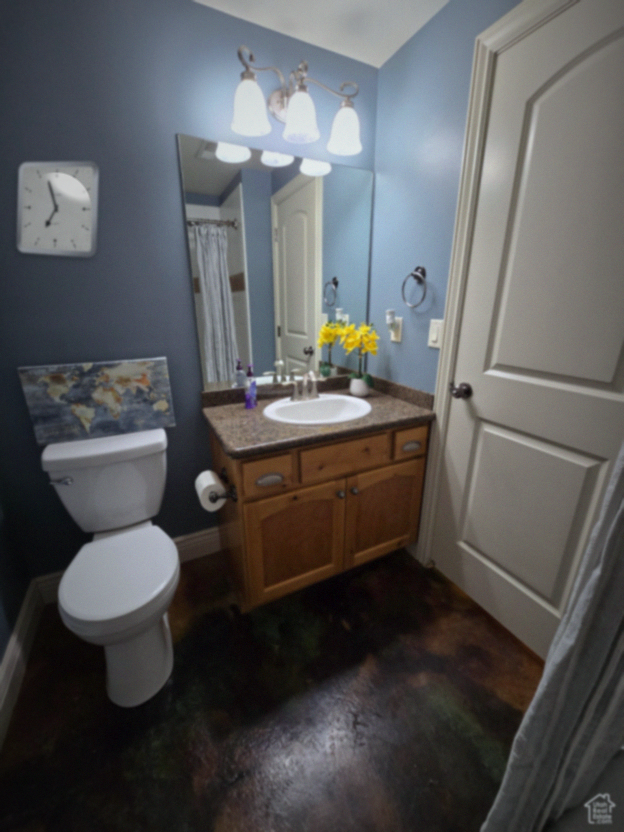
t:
6:57
